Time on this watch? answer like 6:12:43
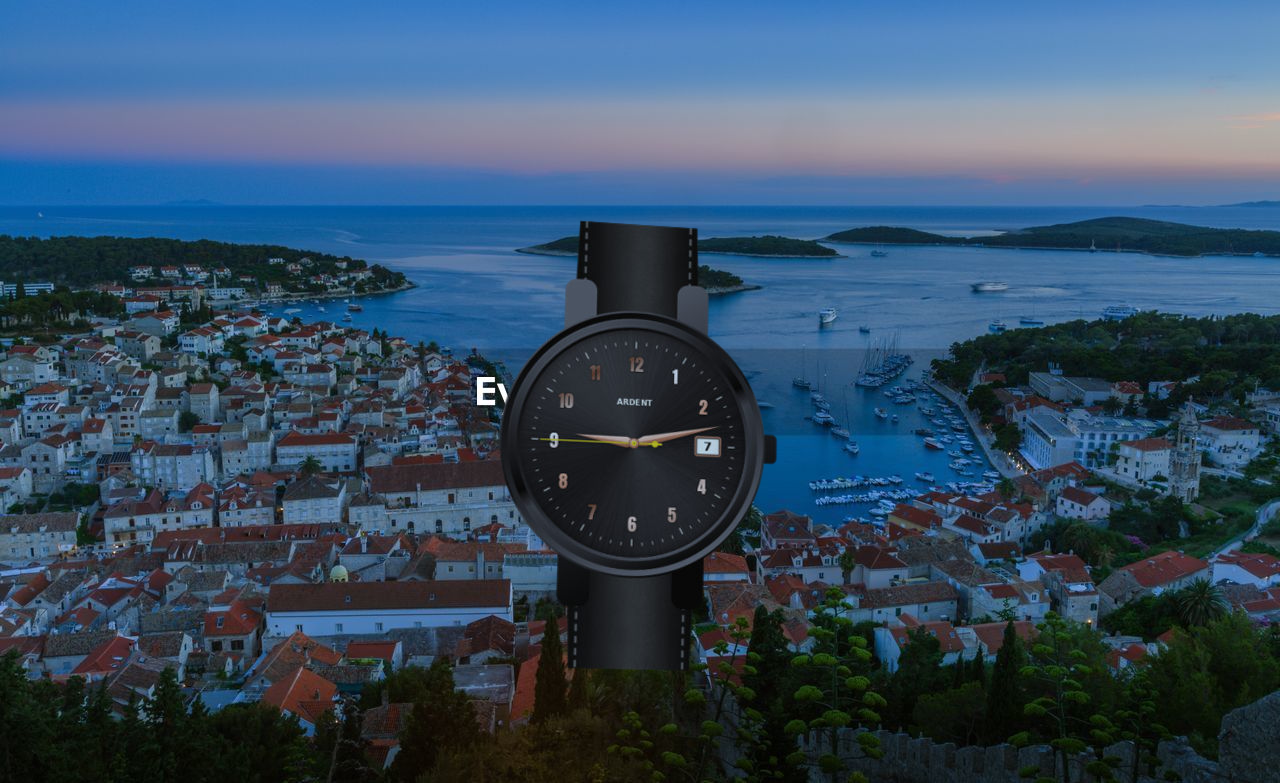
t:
9:12:45
